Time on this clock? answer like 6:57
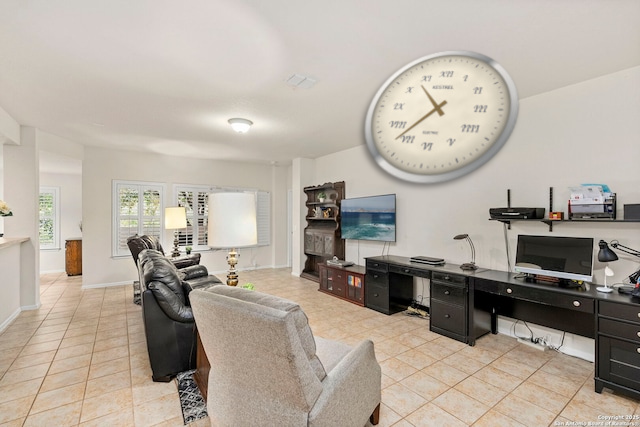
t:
10:37
